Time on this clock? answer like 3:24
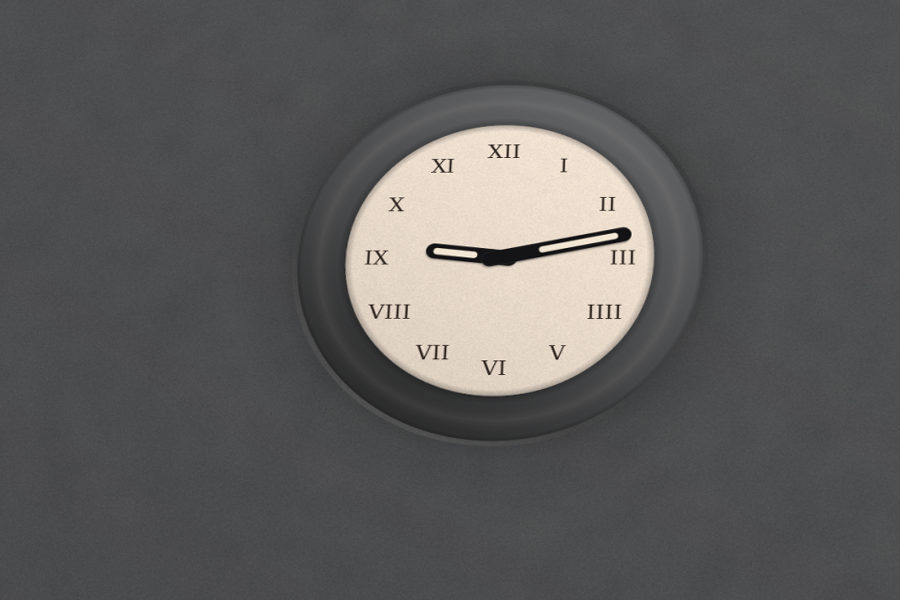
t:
9:13
